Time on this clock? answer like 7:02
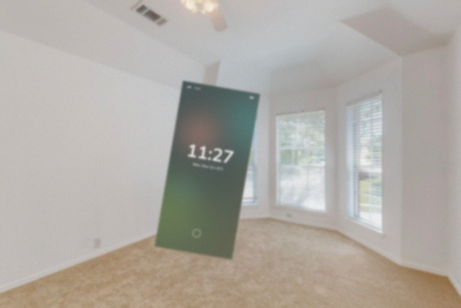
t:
11:27
